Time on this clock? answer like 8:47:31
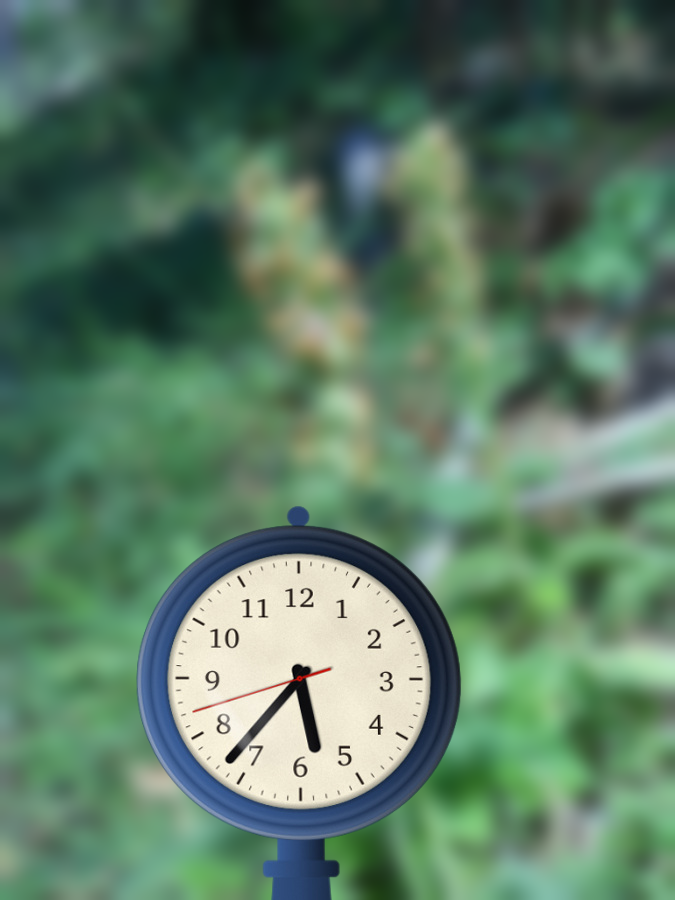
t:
5:36:42
